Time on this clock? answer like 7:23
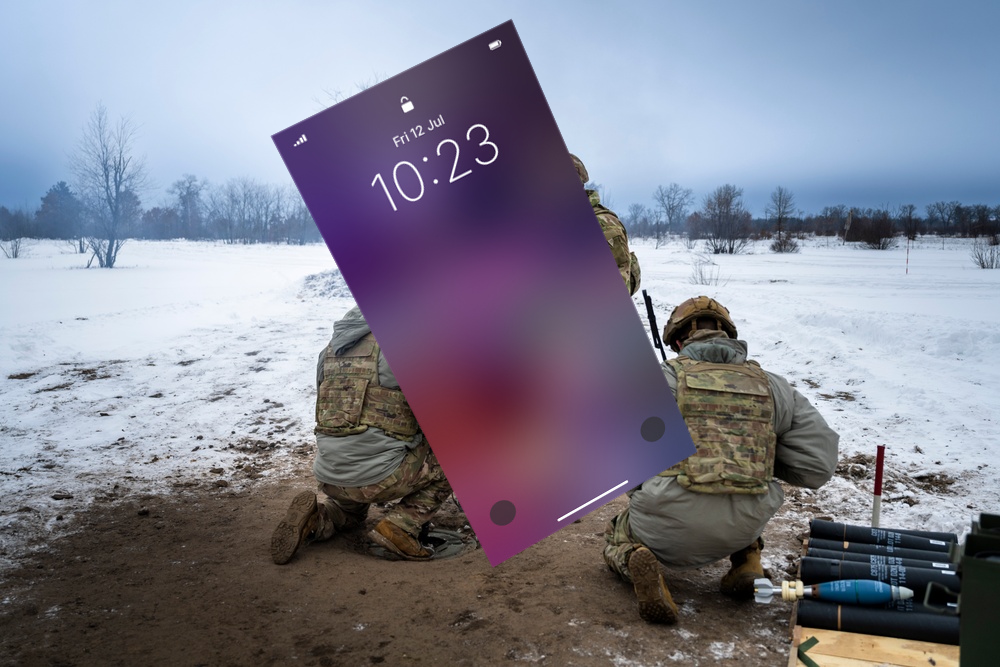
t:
10:23
